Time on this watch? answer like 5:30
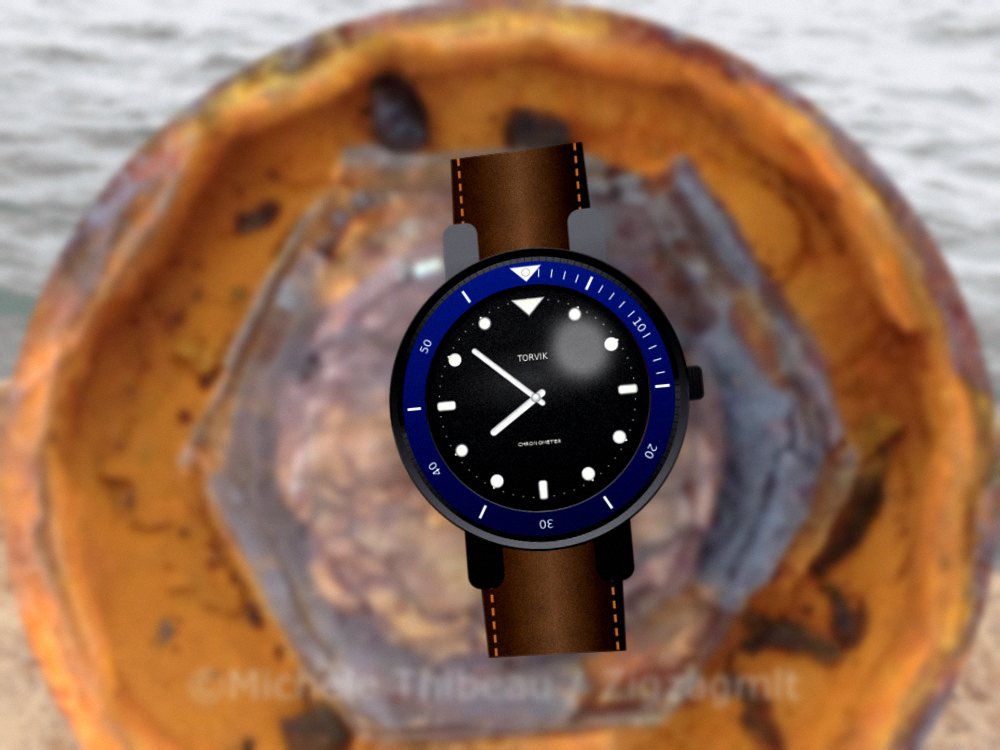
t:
7:52
